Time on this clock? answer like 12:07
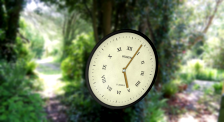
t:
5:04
